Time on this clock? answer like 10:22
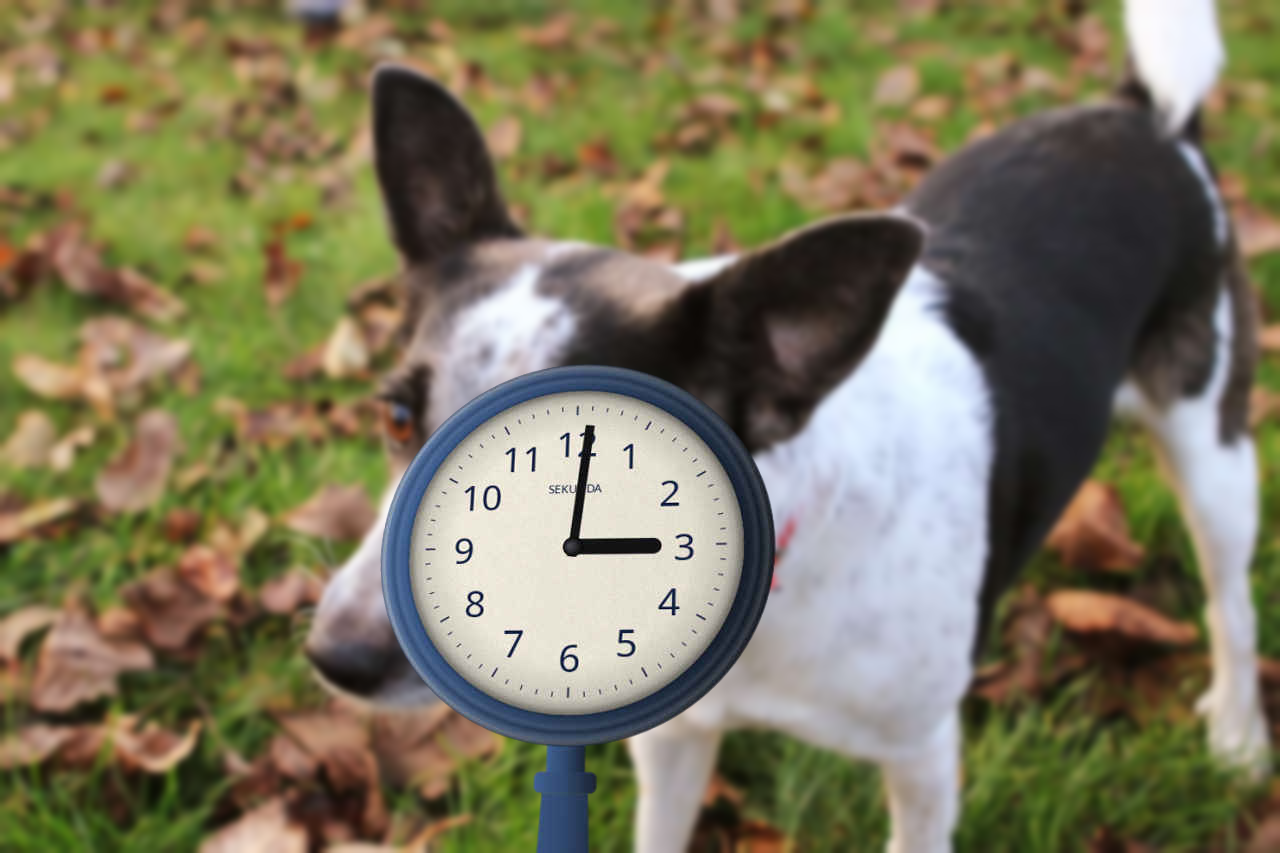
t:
3:01
